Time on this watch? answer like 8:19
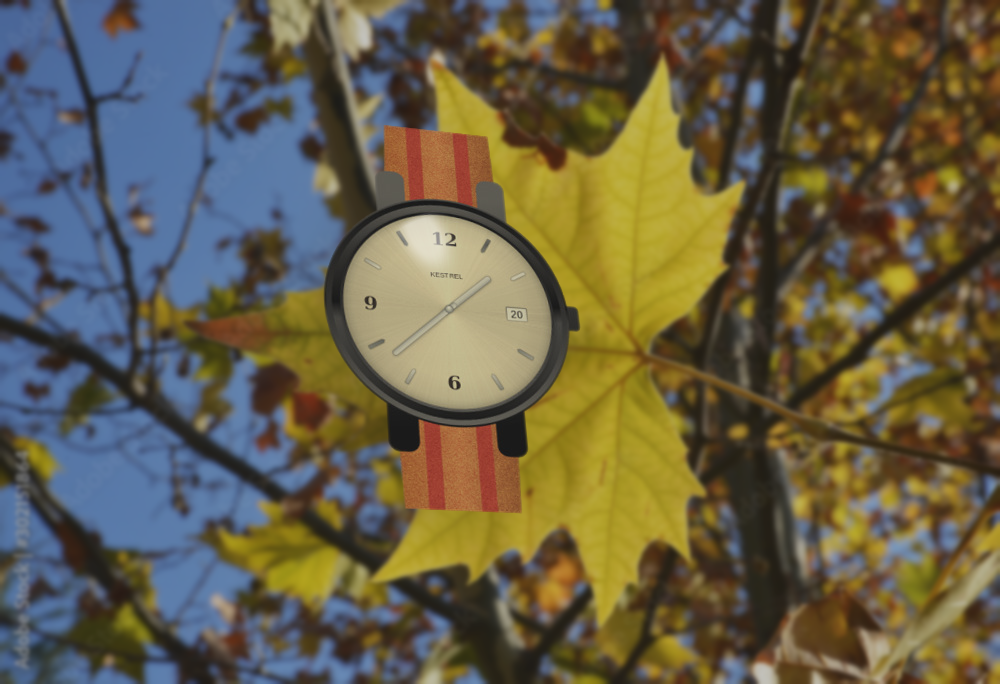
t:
1:38
